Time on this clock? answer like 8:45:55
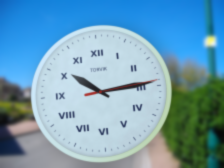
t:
10:14:14
